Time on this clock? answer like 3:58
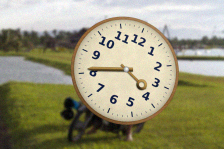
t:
3:41
